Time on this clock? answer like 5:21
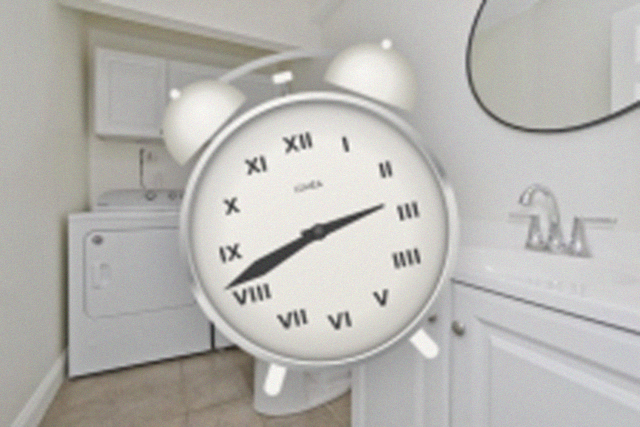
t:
2:42
